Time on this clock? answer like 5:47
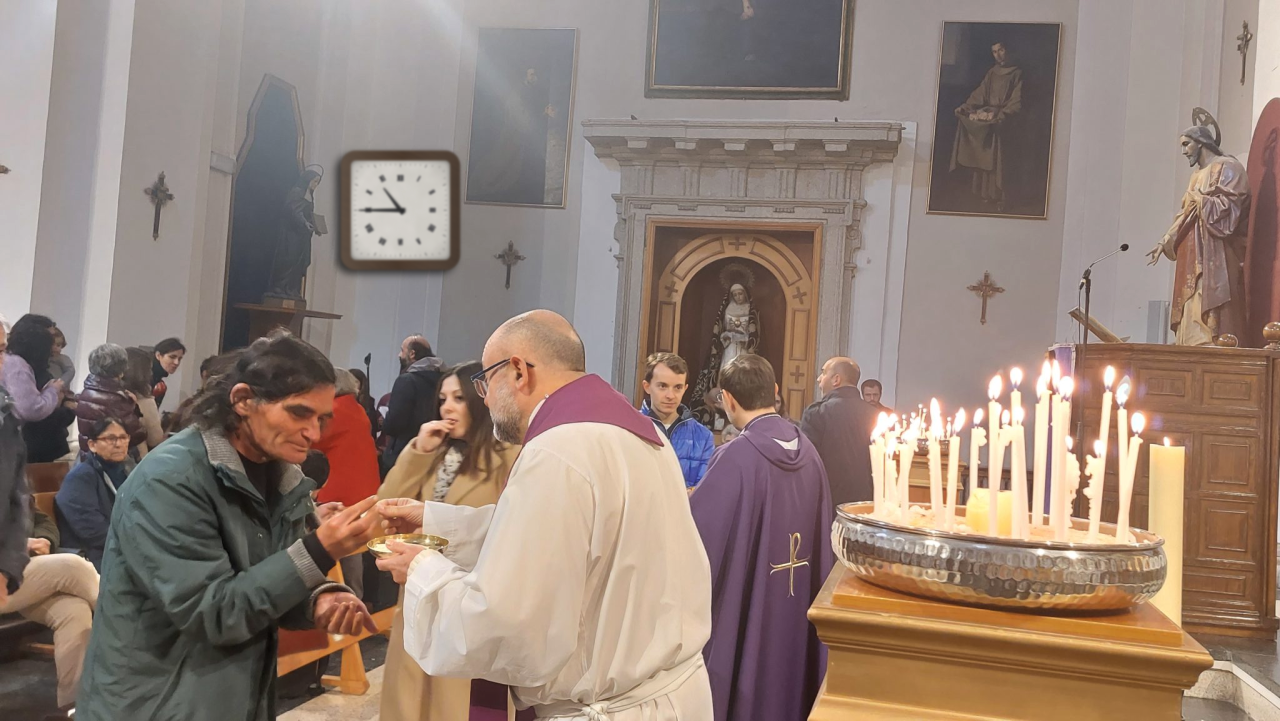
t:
10:45
